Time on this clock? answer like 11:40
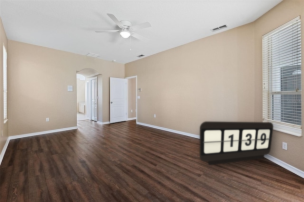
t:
1:39
